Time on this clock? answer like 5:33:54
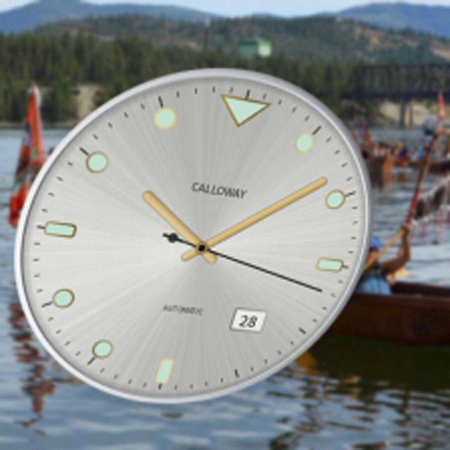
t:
10:08:17
